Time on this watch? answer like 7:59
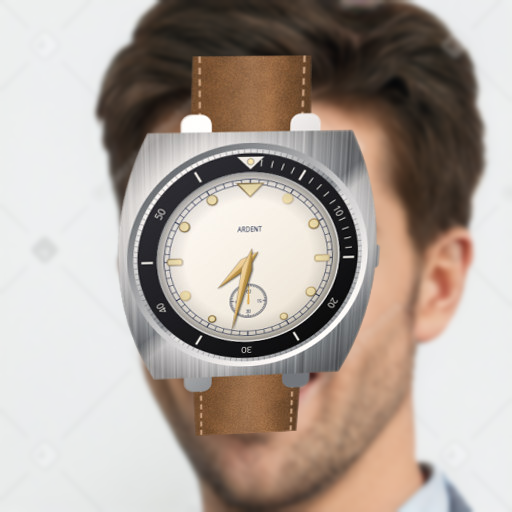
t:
7:32
